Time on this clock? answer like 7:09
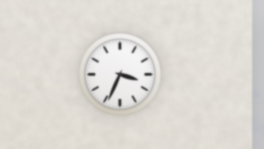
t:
3:34
